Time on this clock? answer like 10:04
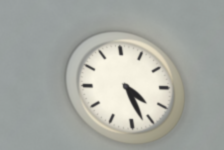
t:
4:27
